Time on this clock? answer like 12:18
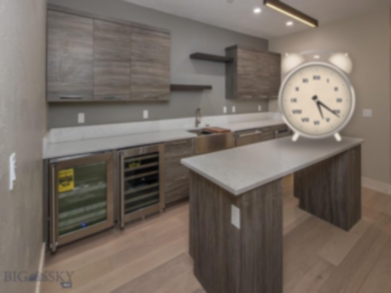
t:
5:21
